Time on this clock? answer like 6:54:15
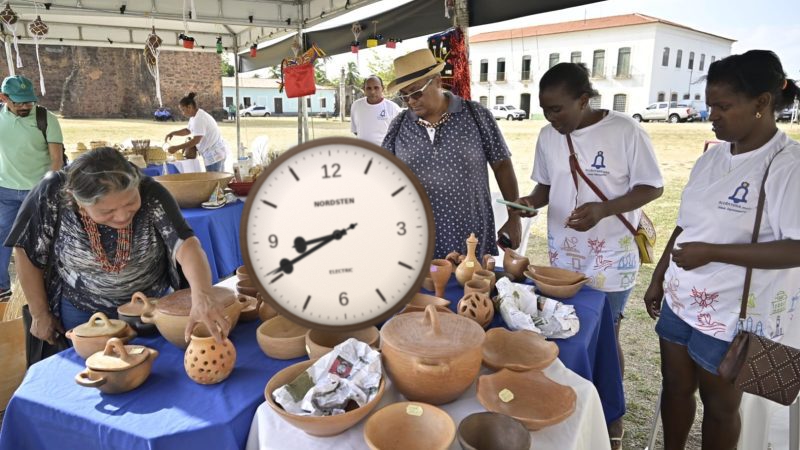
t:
8:40:41
